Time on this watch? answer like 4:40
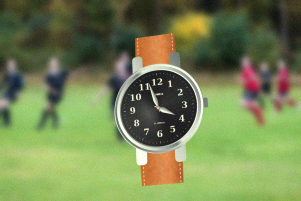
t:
3:57
